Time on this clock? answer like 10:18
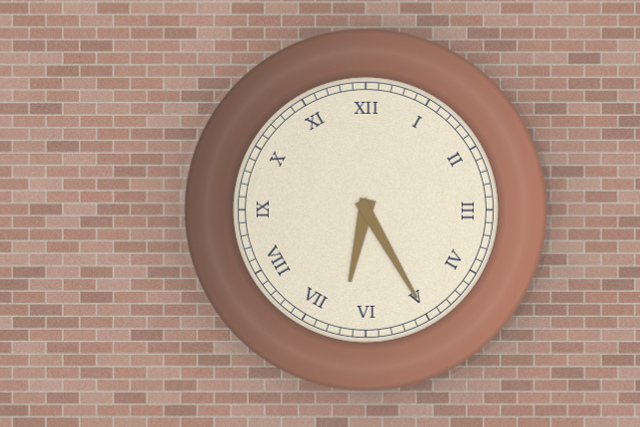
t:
6:25
